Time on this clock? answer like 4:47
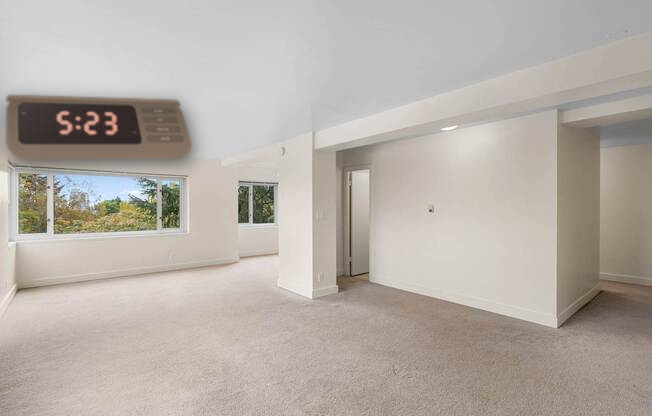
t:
5:23
